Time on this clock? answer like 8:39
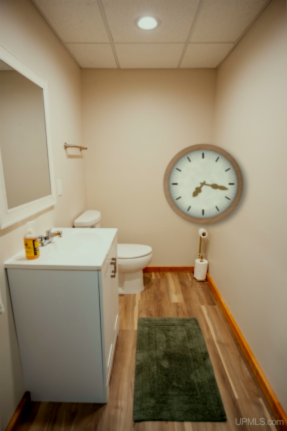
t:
7:17
